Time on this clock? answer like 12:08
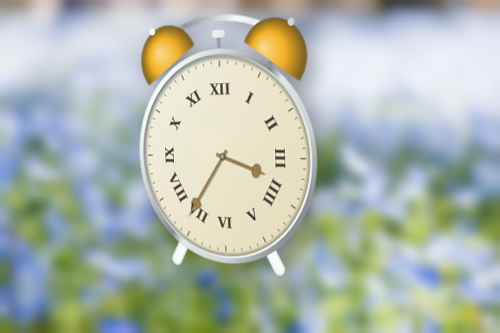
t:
3:36
